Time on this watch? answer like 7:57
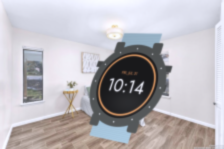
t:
10:14
